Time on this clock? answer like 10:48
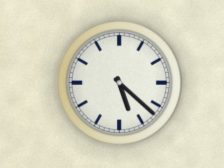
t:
5:22
